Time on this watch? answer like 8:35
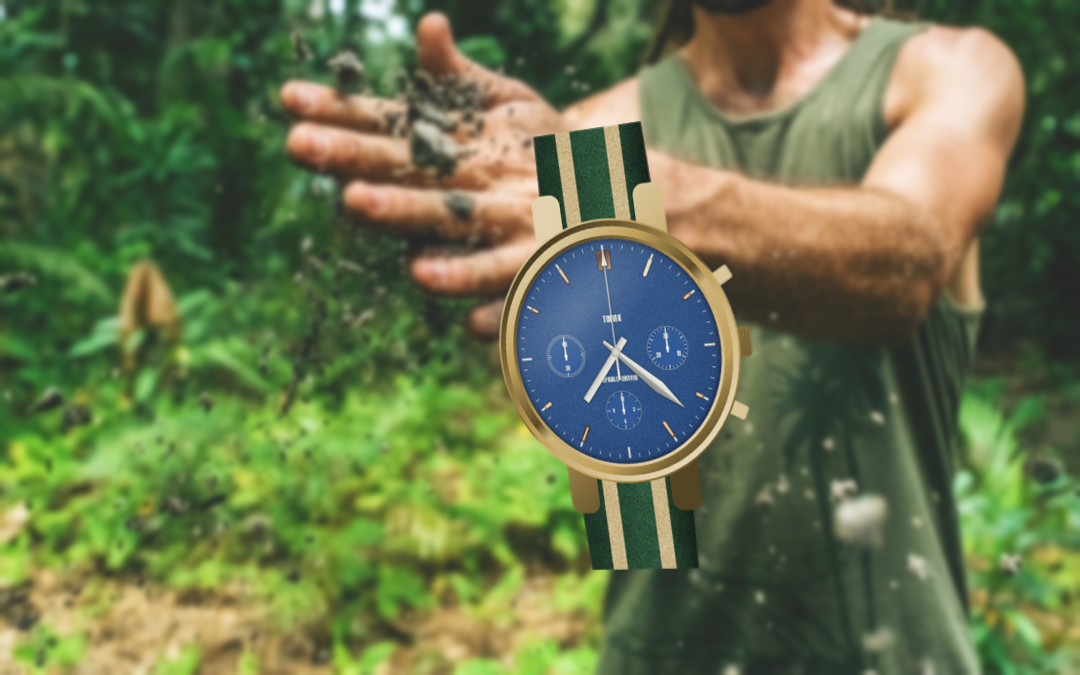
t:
7:22
